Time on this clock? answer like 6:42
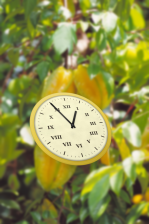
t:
12:55
